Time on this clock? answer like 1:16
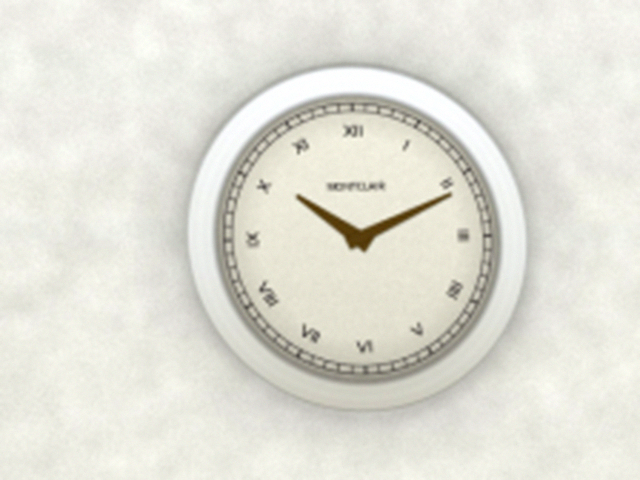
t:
10:11
